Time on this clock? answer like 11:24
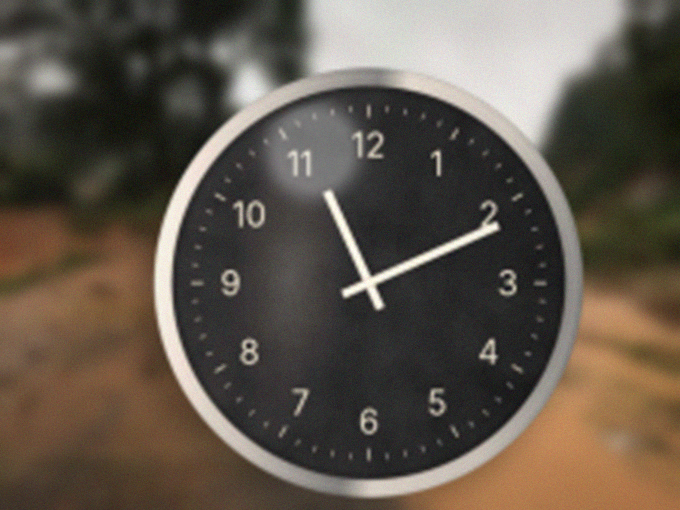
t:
11:11
